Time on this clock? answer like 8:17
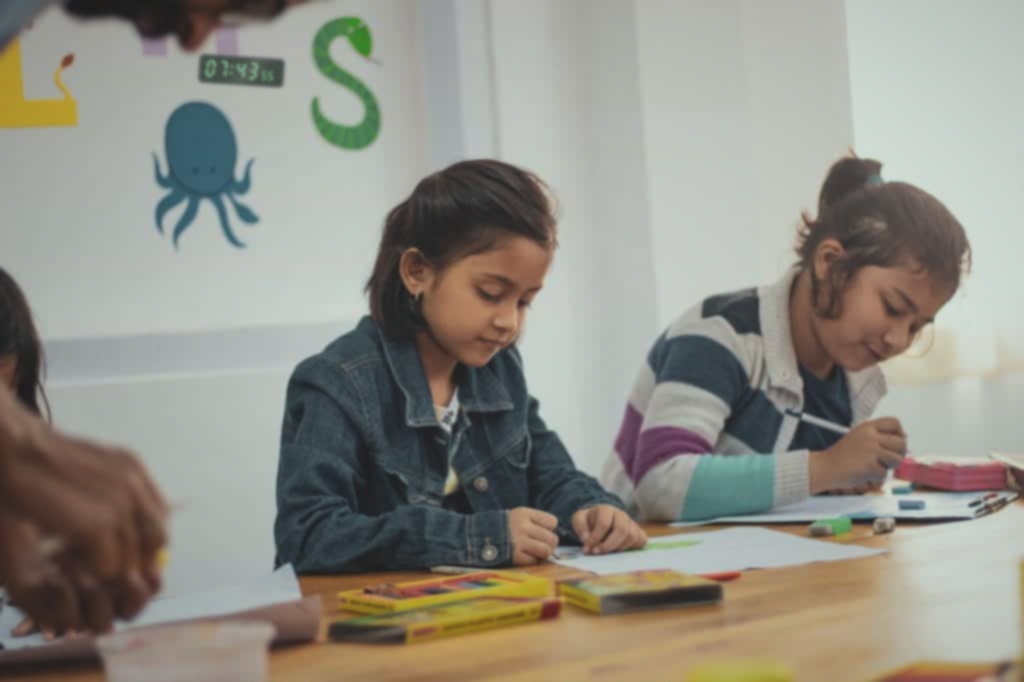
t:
7:43
